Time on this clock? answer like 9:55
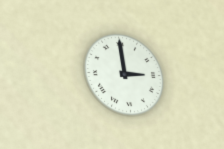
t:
3:00
